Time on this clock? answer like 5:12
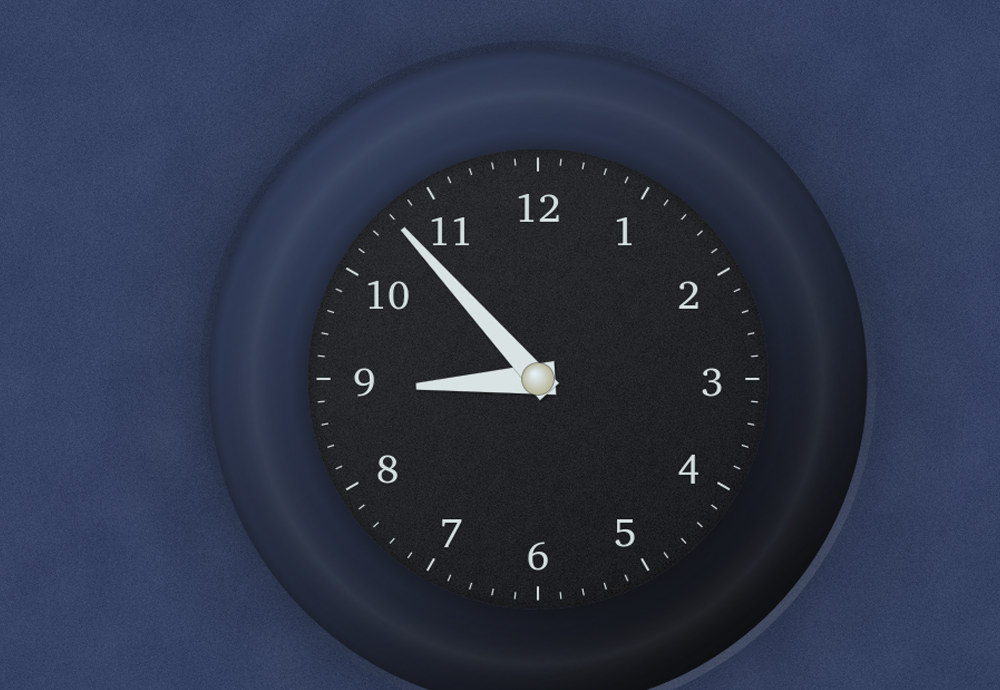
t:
8:53
